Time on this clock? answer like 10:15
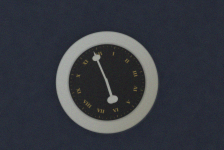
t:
5:59
